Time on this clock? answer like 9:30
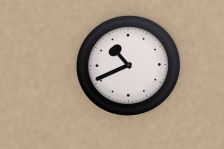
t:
10:41
